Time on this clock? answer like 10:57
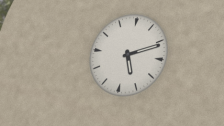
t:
5:11
